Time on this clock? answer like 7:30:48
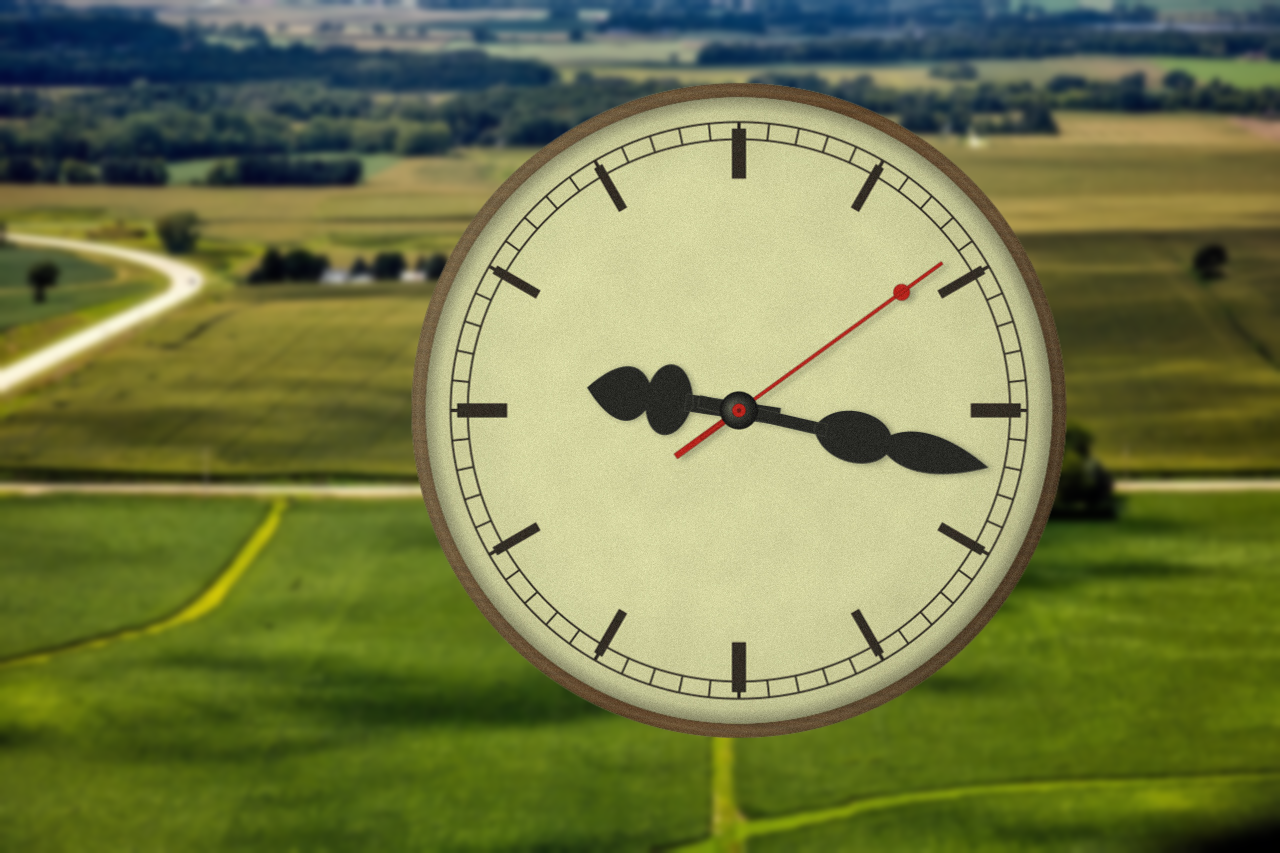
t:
9:17:09
